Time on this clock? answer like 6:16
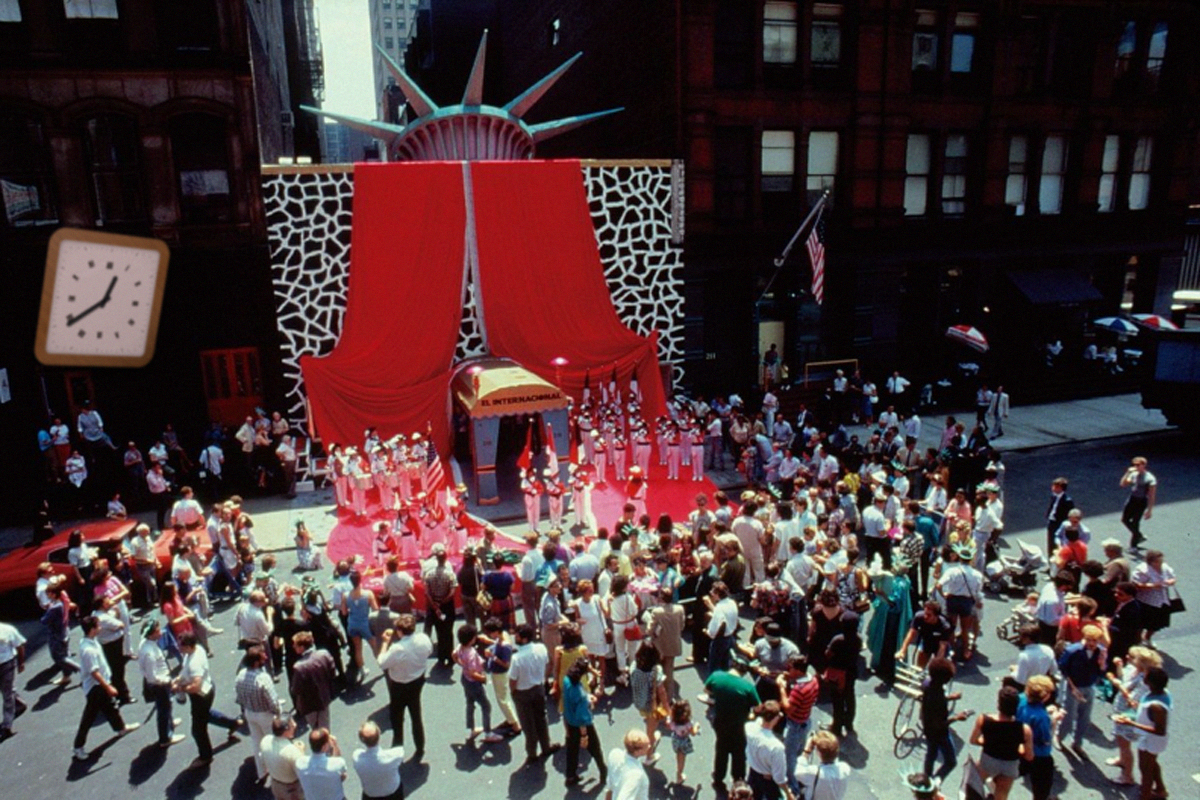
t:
12:39
